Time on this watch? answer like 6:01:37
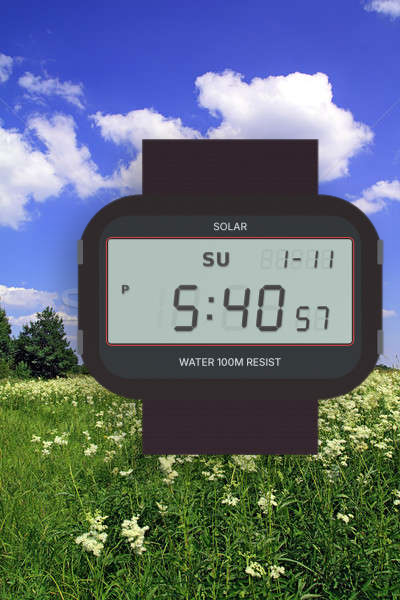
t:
5:40:57
